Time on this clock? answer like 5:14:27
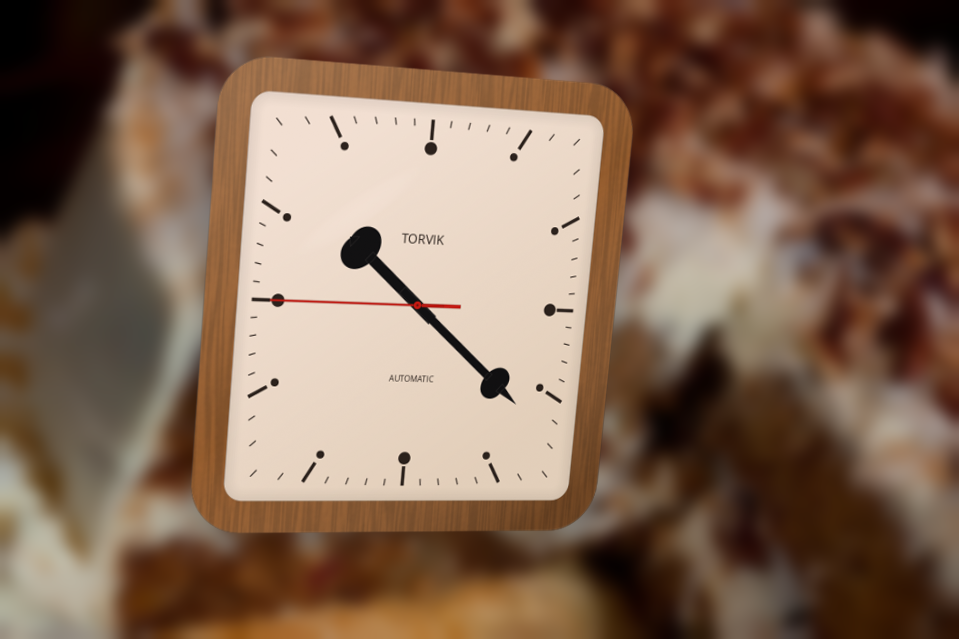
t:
10:21:45
